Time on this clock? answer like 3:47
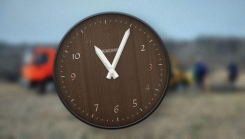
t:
11:05
